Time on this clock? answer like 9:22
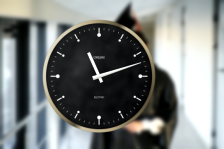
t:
11:12
